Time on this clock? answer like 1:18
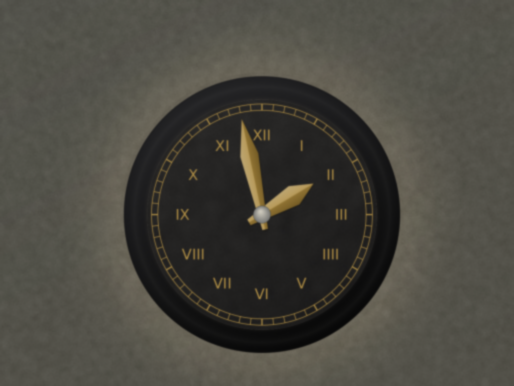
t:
1:58
